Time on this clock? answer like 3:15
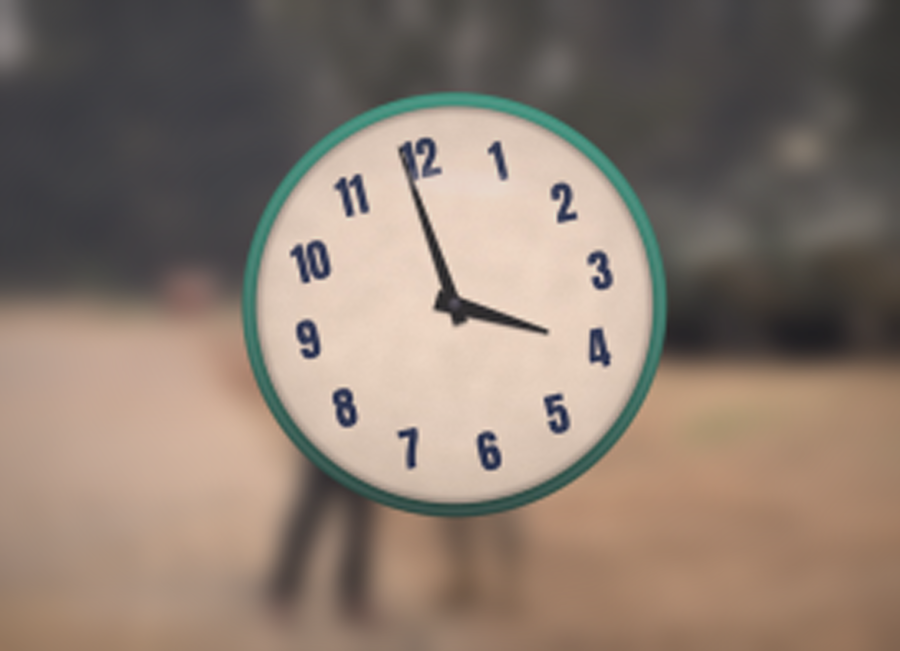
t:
3:59
